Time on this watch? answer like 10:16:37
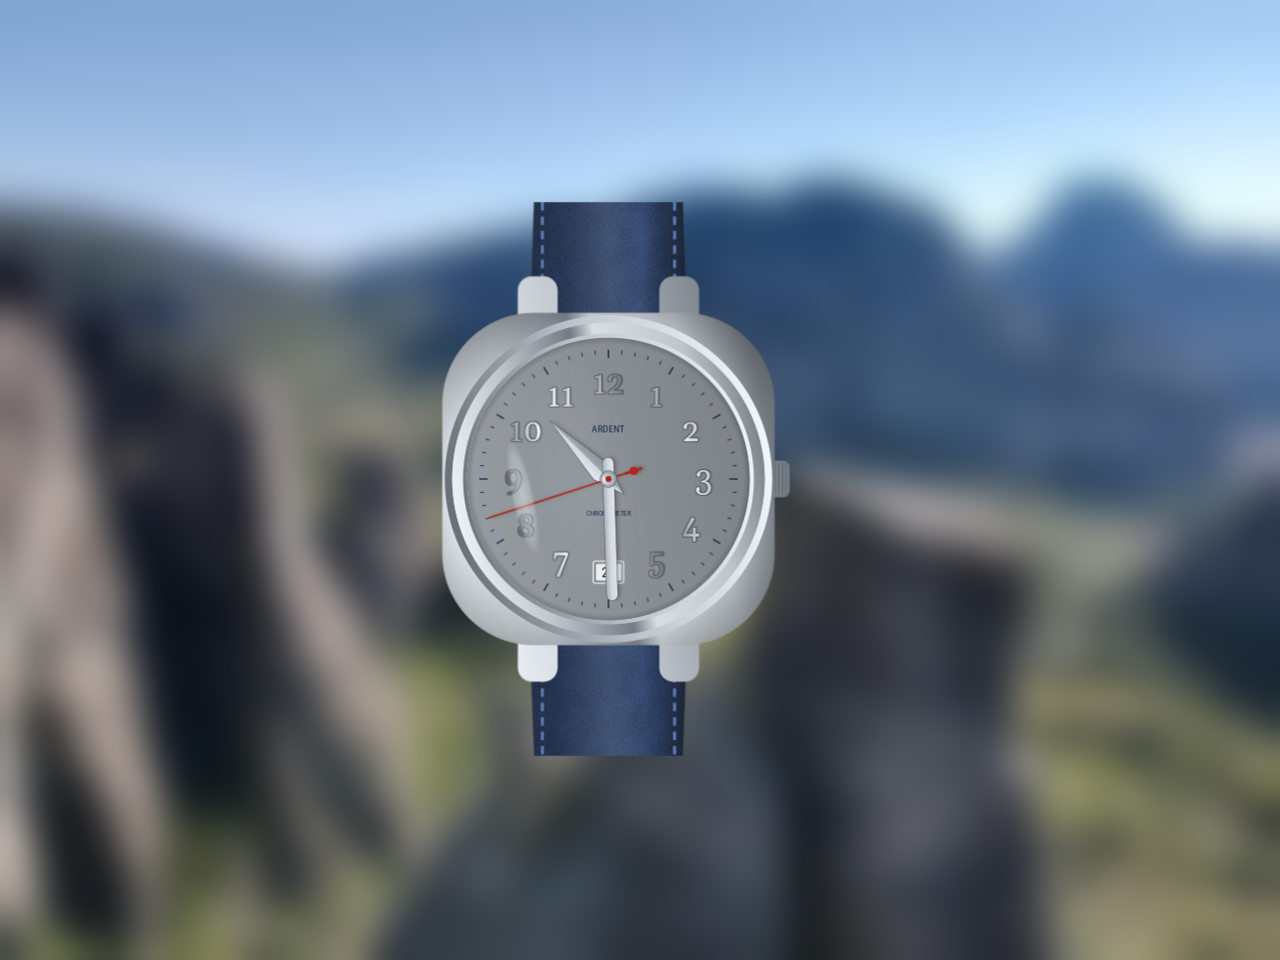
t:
10:29:42
